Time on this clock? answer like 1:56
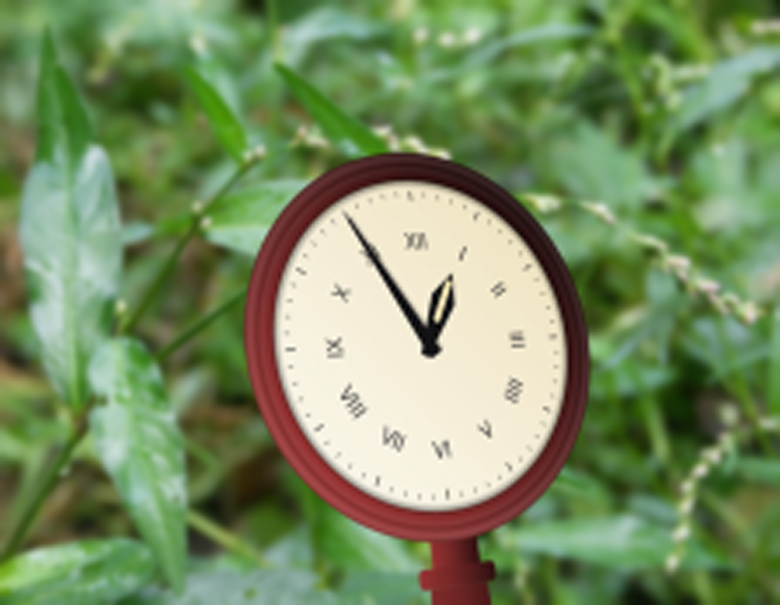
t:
12:55
